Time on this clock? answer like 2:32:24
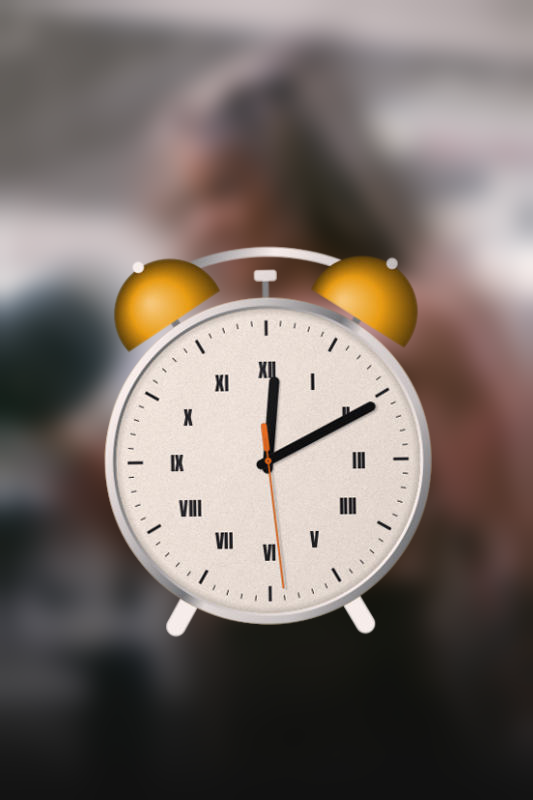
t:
12:10:29
